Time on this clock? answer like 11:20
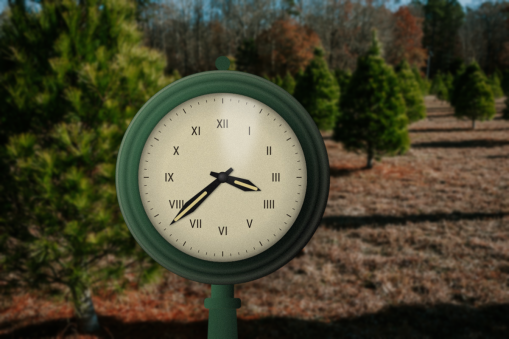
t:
3:38
